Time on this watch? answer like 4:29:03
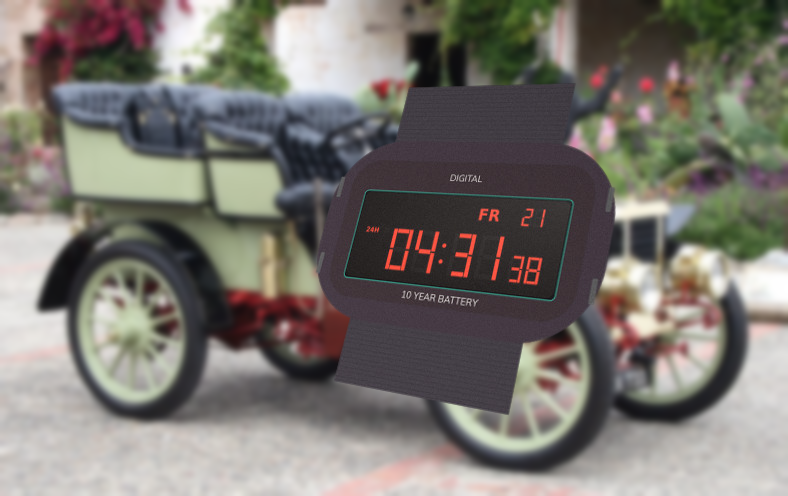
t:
4:31:38
